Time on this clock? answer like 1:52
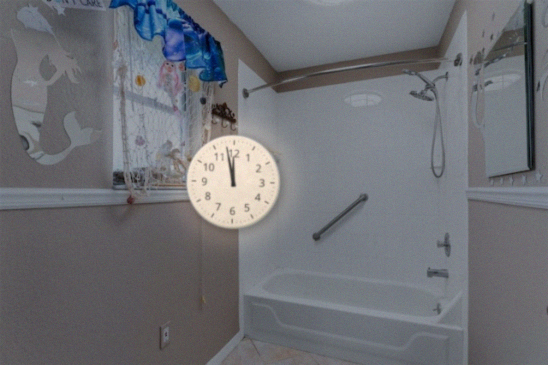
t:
11:58
